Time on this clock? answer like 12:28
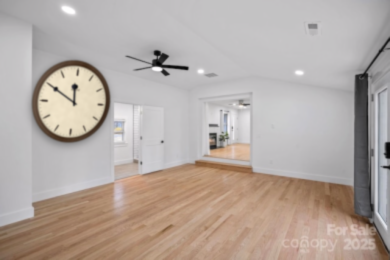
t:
11:50
